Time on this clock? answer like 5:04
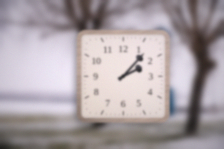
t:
2:07
